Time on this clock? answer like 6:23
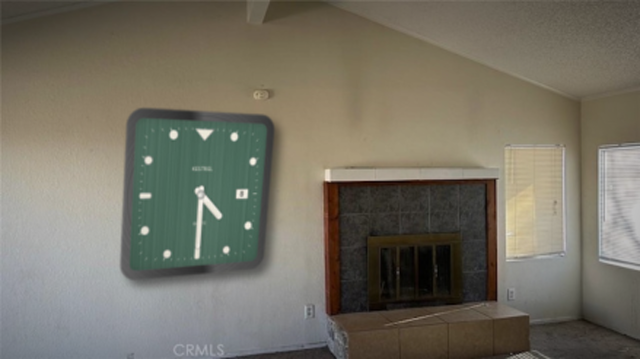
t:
4:30
